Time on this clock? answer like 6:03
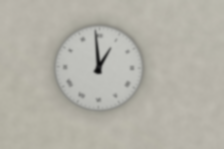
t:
12:59
